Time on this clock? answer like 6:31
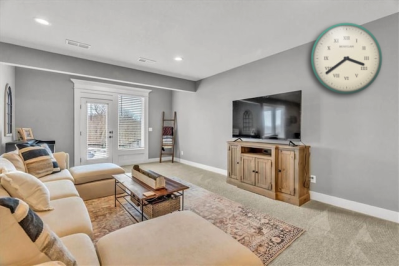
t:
3:39
